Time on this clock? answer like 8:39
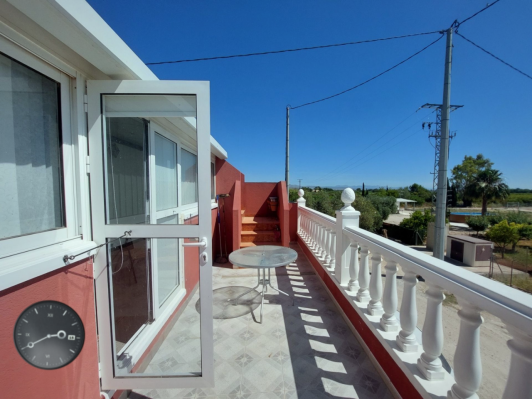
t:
2:40
